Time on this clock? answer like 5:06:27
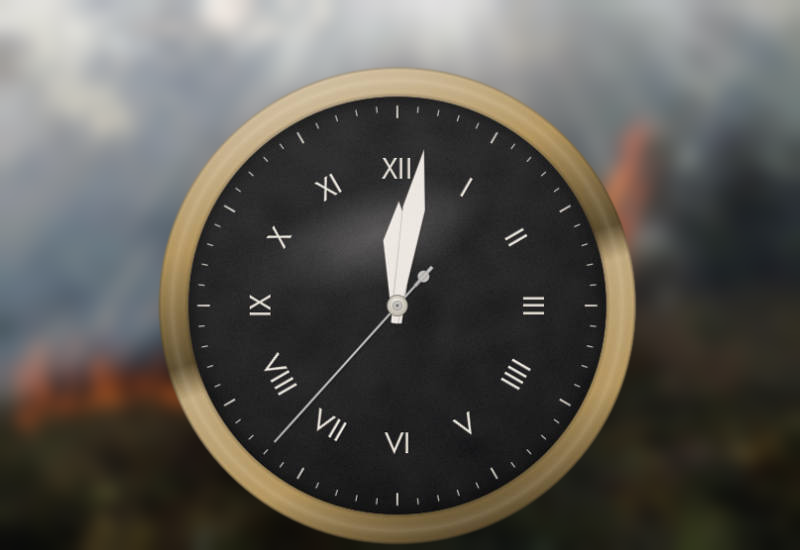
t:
12:01:37
